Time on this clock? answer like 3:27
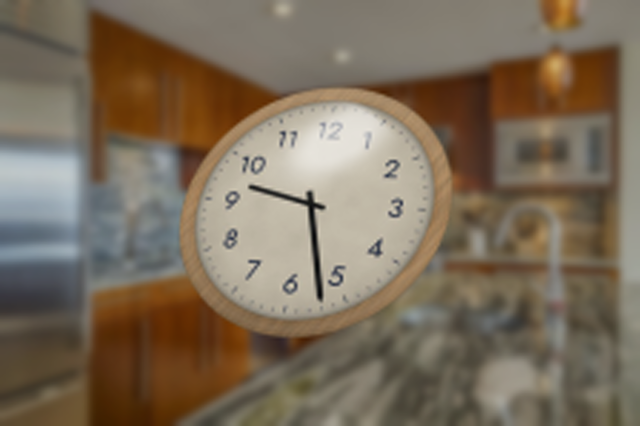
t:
9:27
